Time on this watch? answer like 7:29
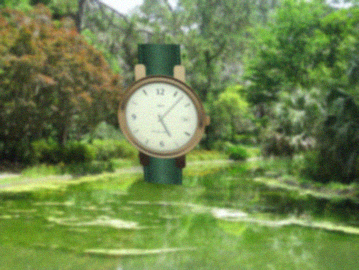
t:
5:07
